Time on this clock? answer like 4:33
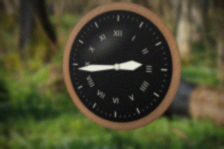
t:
2:44
